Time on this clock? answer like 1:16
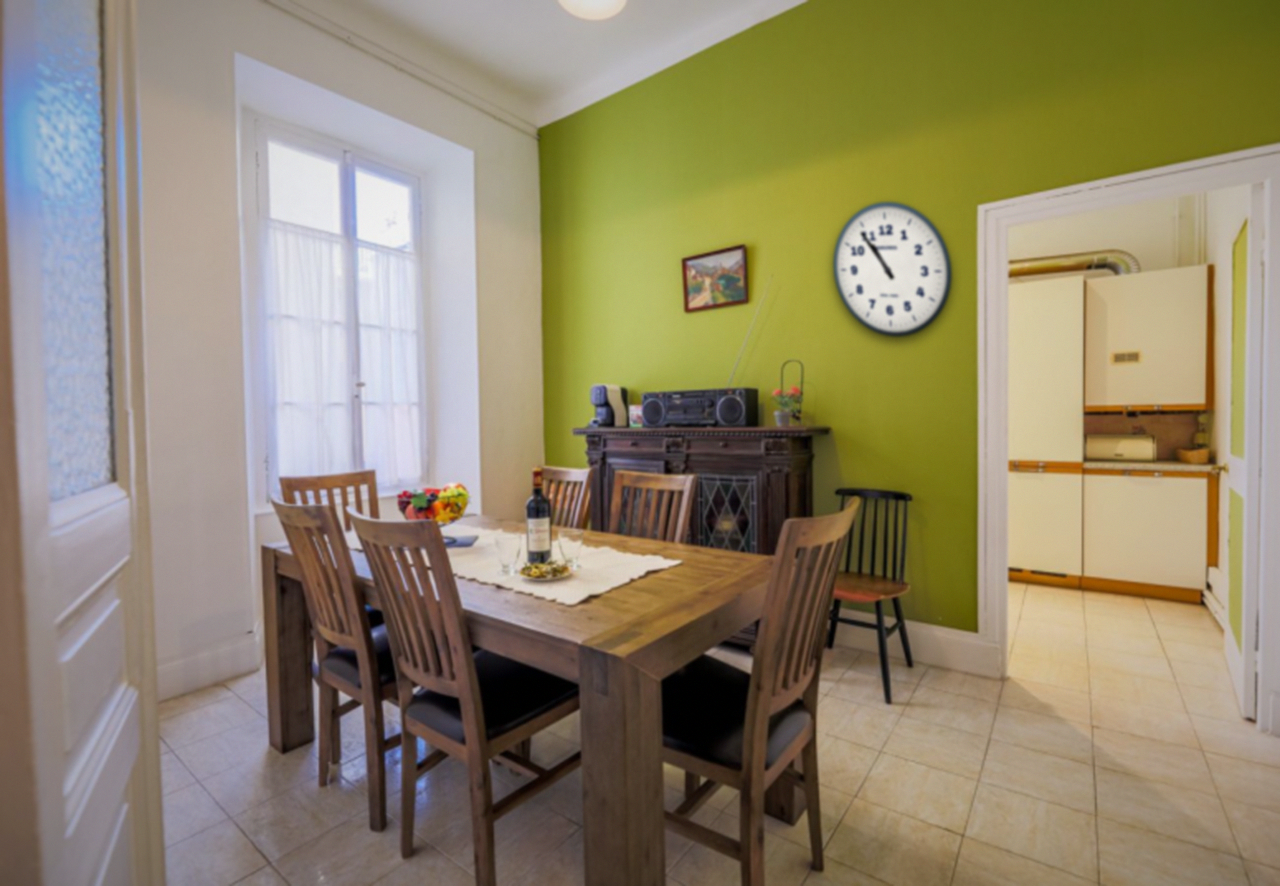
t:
10:54
